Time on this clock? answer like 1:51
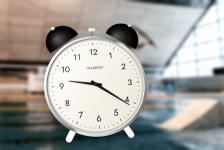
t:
9:21
